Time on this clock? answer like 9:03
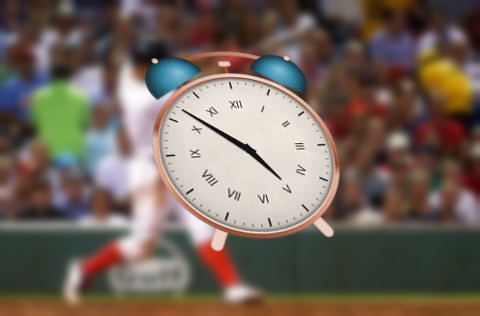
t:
4:52
